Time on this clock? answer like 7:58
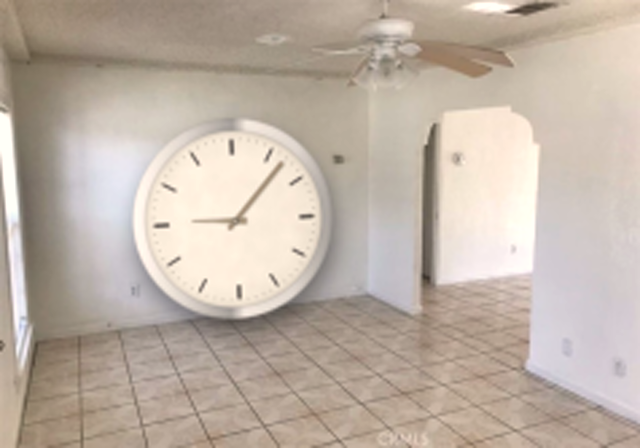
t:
9:07
